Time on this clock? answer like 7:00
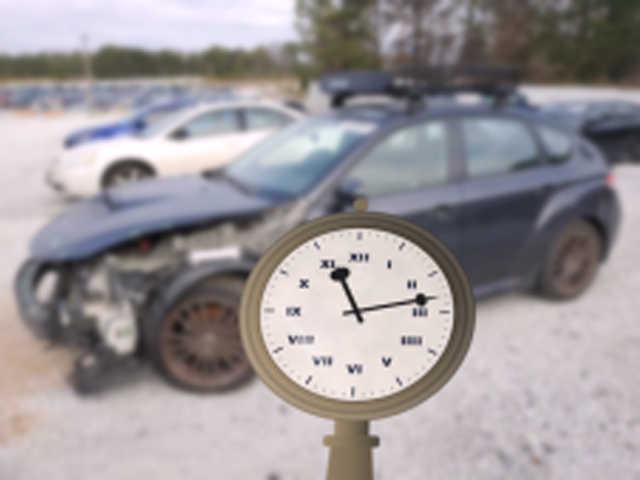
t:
11:13
